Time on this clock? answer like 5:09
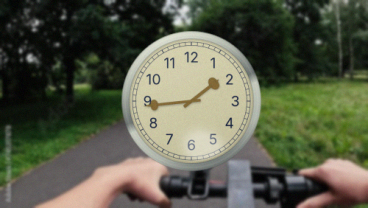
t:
1:44
